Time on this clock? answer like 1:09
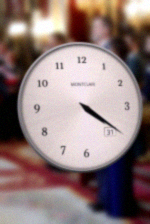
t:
4:21
